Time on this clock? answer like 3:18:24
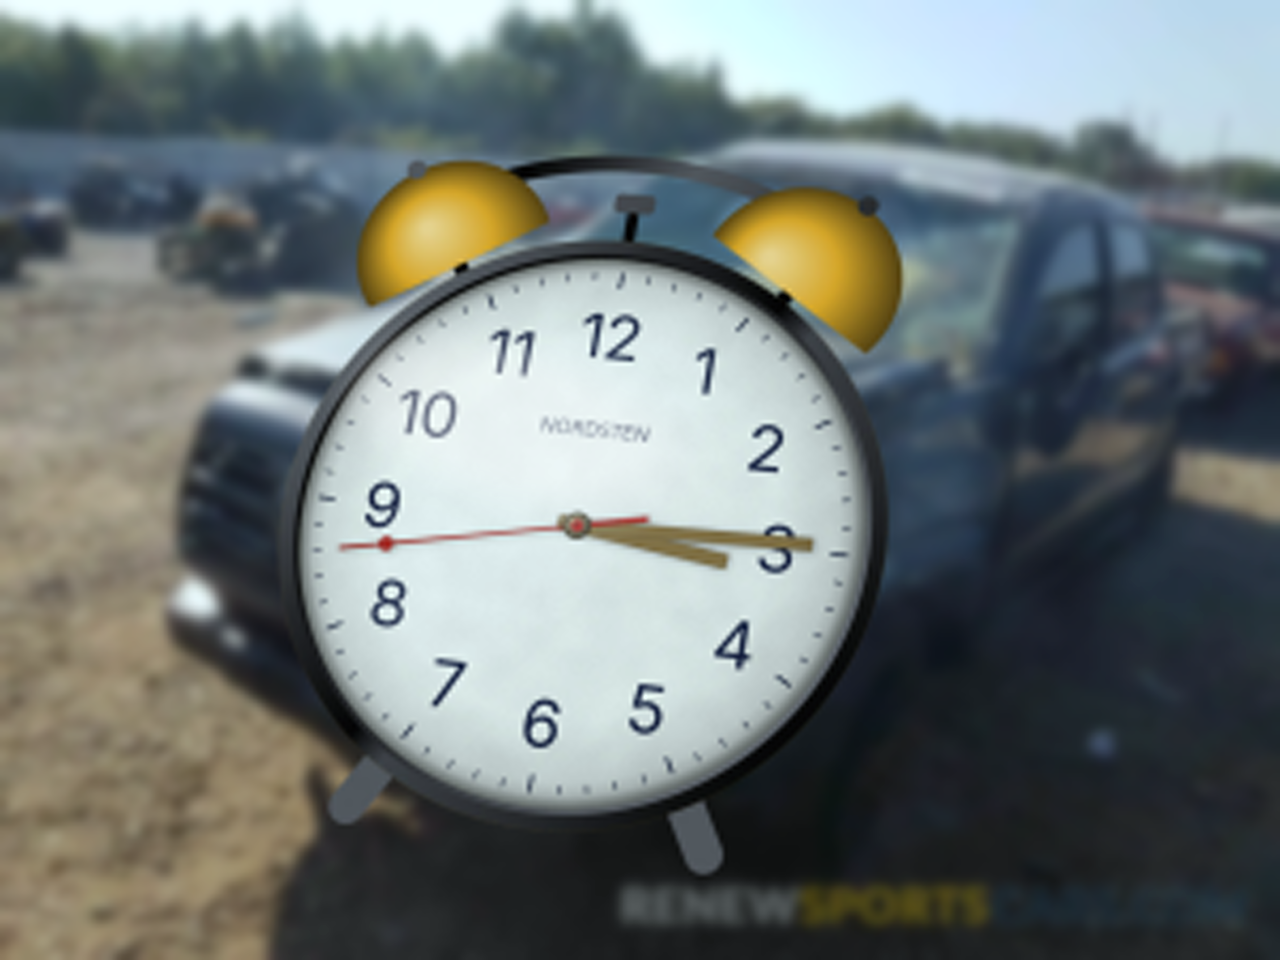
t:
3:14:43
